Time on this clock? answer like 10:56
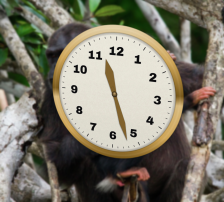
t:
11:27
